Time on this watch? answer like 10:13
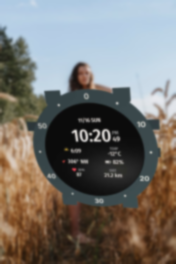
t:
10:20
